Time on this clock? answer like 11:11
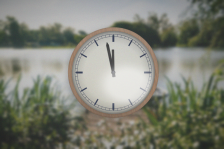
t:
11:58
